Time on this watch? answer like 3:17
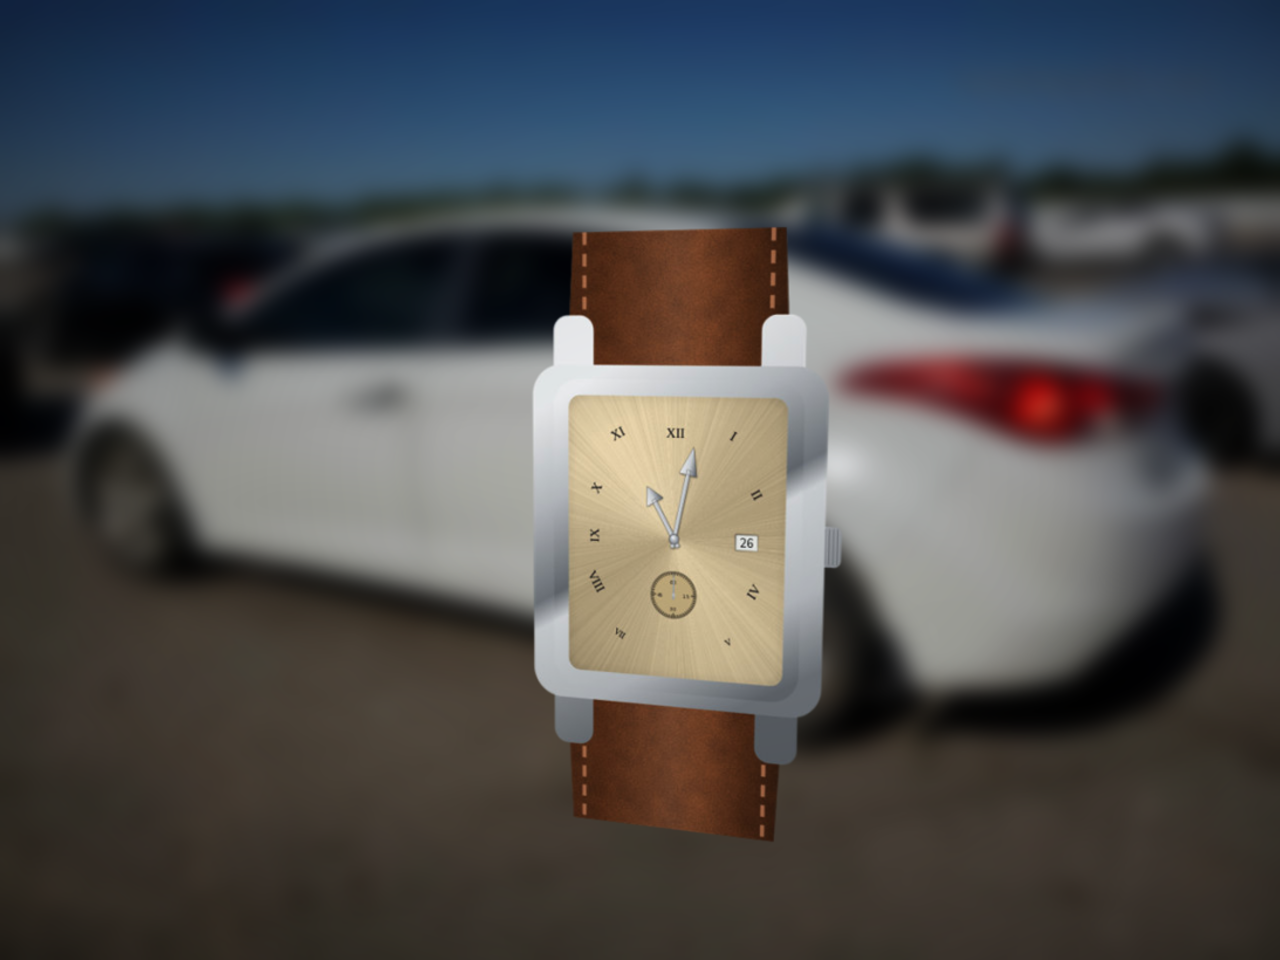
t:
11:02
